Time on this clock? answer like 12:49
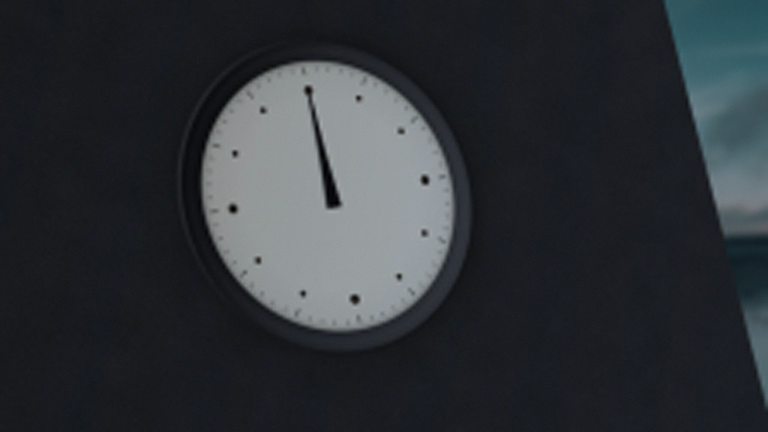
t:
12:00
